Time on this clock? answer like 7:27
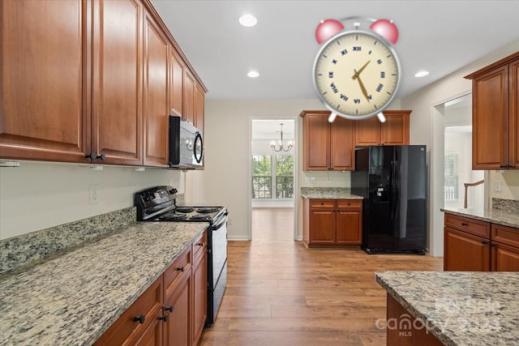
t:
1:26
